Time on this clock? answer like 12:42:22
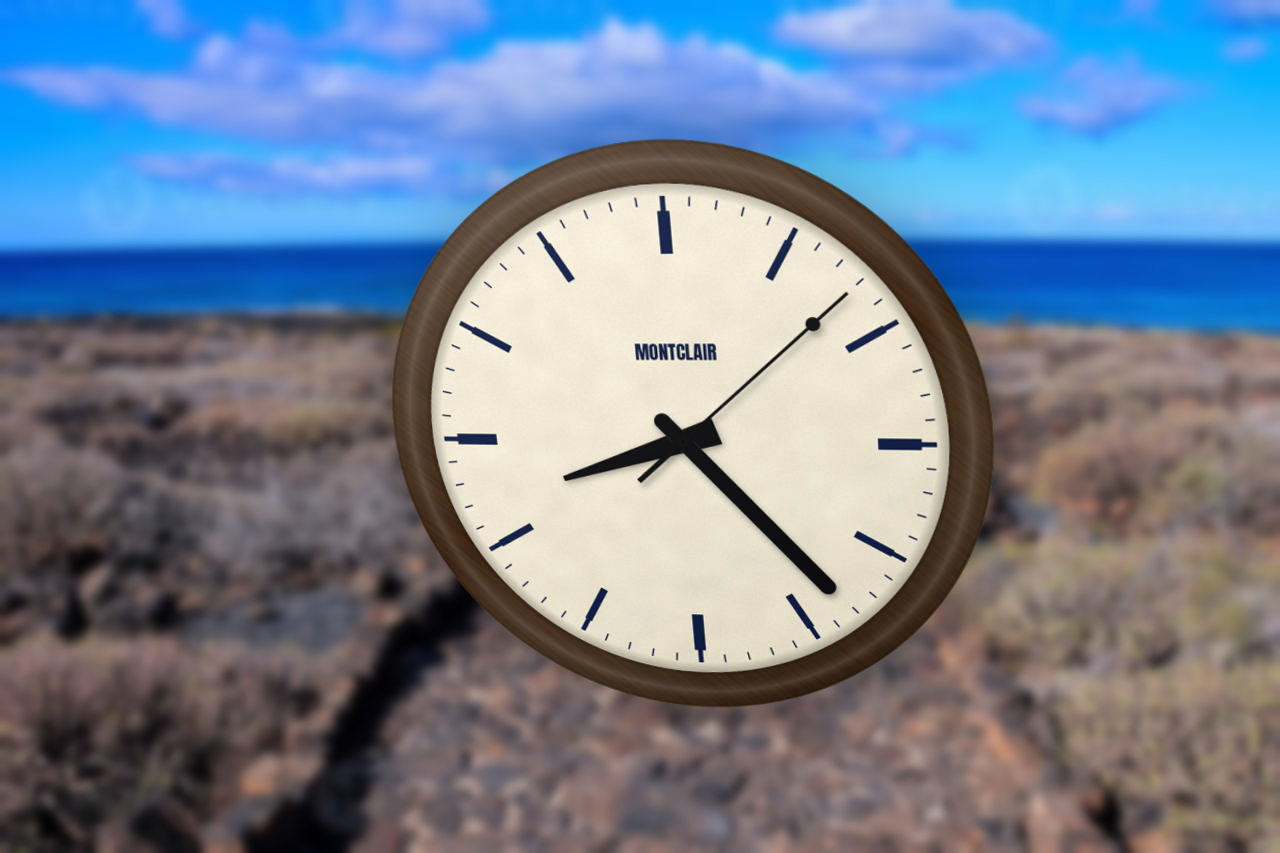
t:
8:23:08
